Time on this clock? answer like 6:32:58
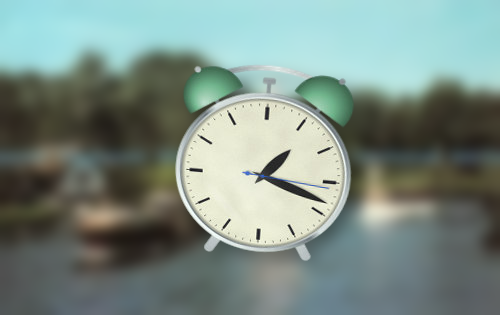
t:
1:18:16
